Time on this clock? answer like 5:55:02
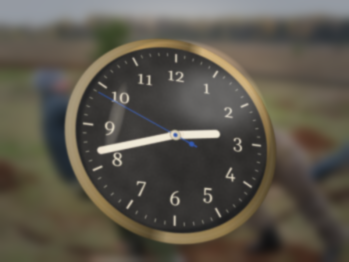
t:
2:41:49
